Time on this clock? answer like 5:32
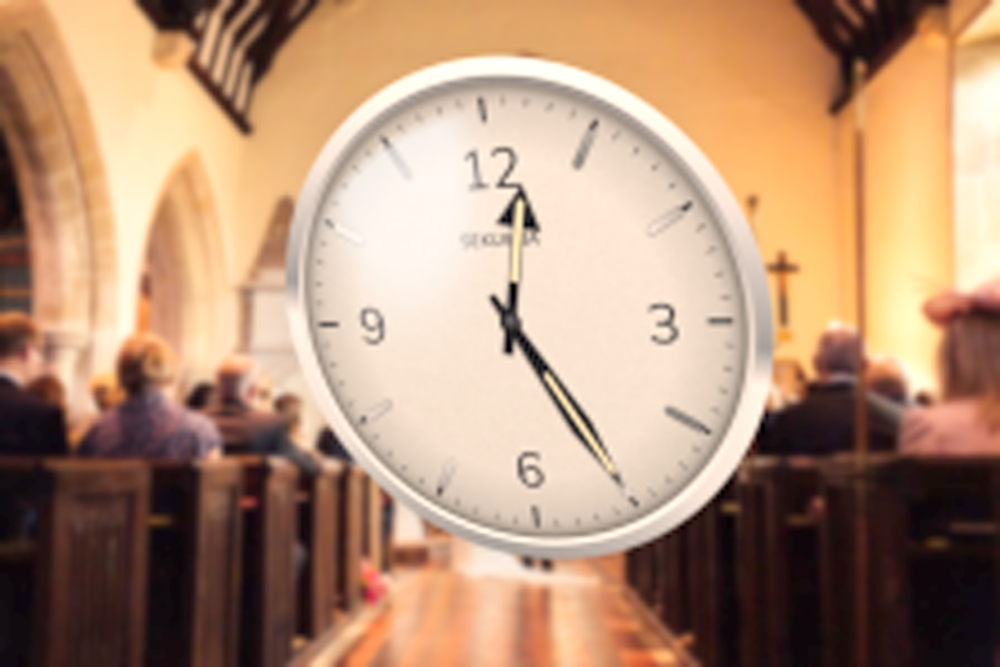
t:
12:25
